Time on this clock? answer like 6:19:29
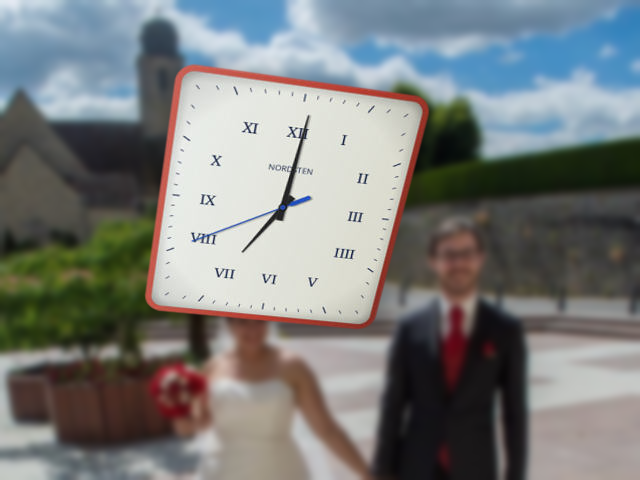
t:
7:00:40
